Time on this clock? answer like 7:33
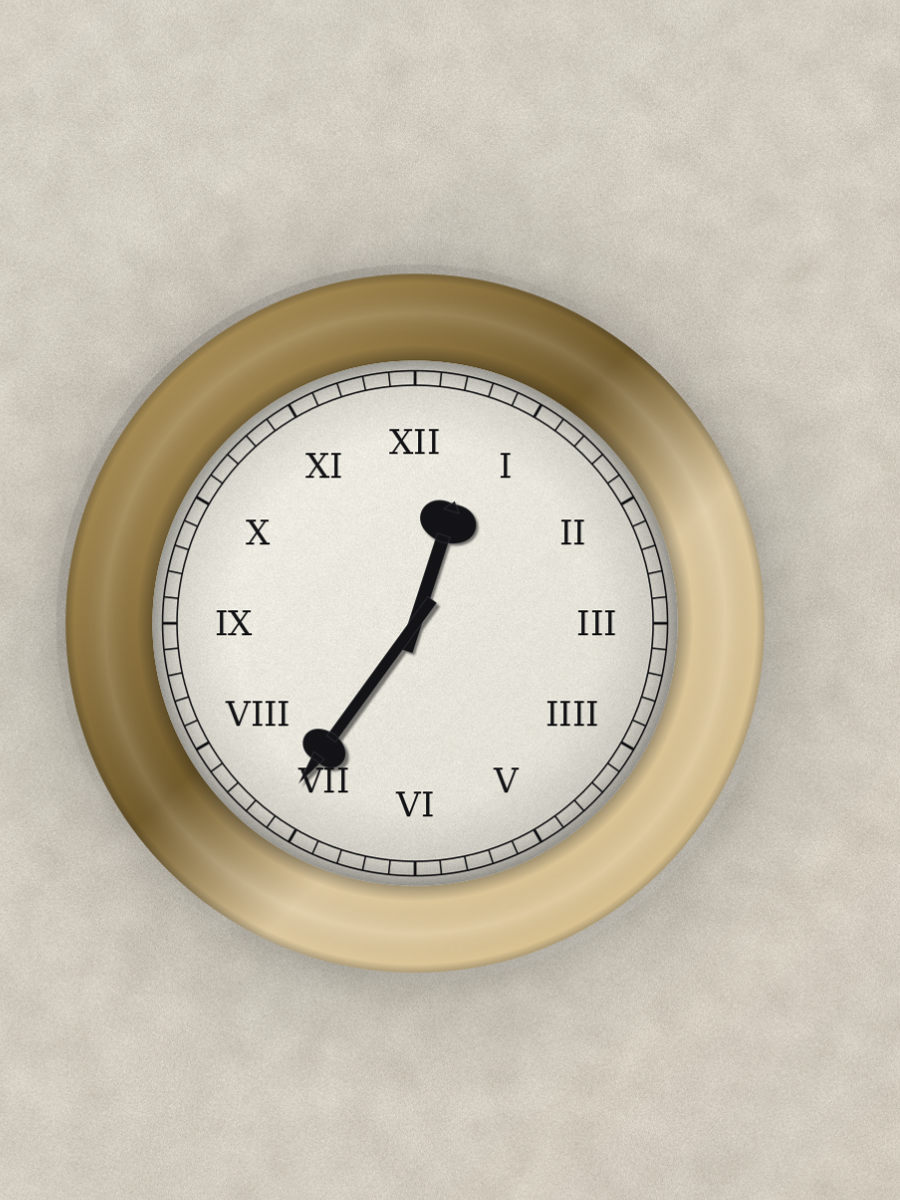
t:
12:36
